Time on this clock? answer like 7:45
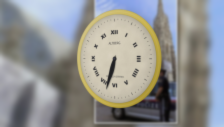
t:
6:33
